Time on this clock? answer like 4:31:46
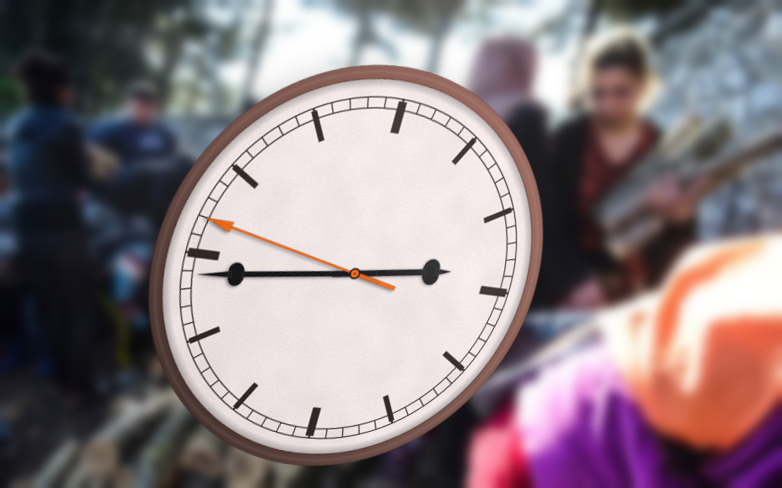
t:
2:43:47
